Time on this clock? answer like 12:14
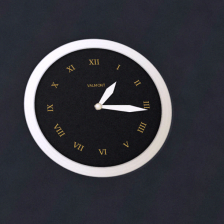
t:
1:16
